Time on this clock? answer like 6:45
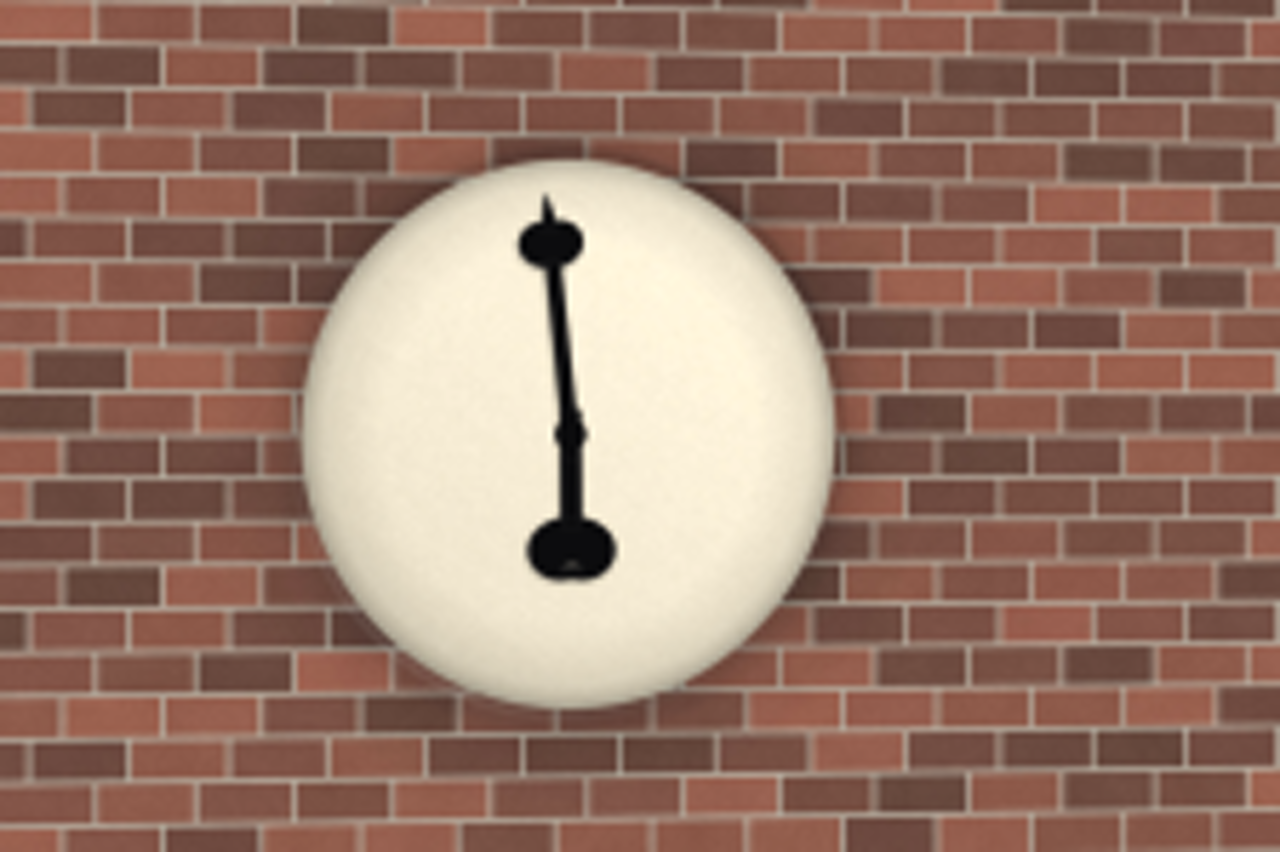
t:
5:59
